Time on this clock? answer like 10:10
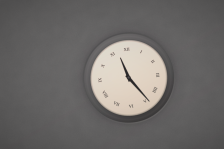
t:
11:24
